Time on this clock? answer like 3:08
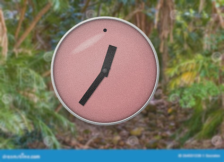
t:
12:36
